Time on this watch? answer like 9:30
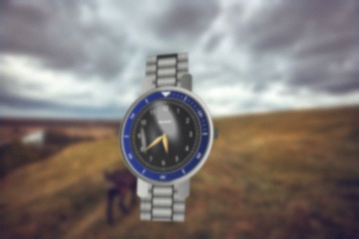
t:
5:39
